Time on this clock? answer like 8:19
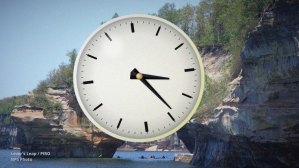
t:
3:24
